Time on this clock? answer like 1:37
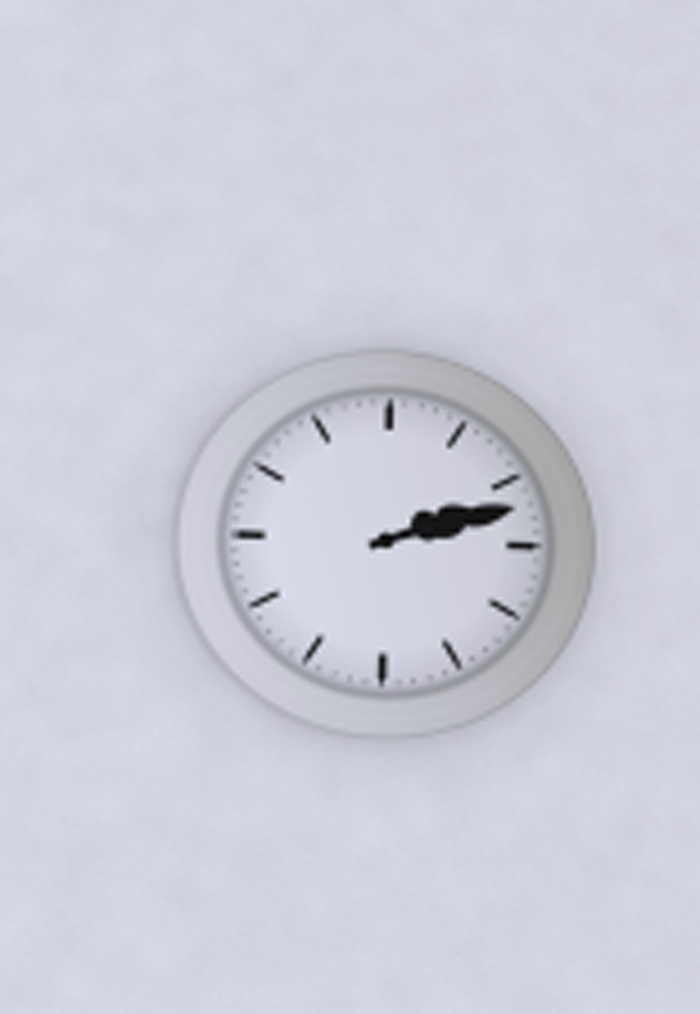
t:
2:12
